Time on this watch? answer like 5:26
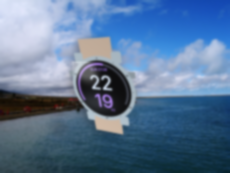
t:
22:19
